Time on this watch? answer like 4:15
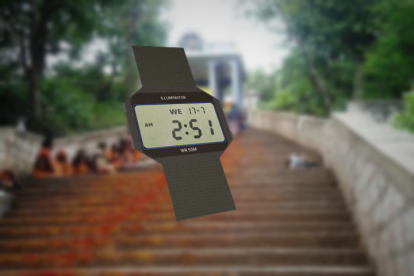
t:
2:51
